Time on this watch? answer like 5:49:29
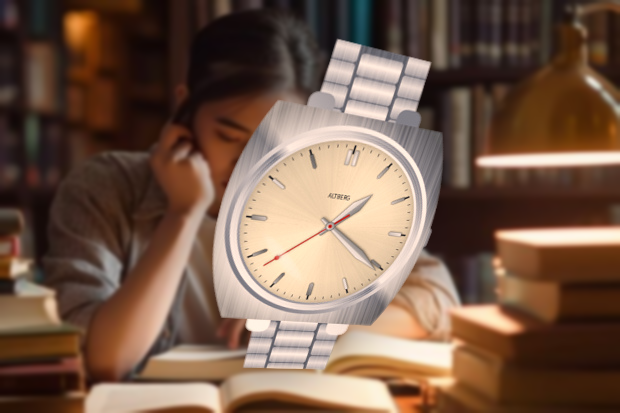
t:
1:20:38
